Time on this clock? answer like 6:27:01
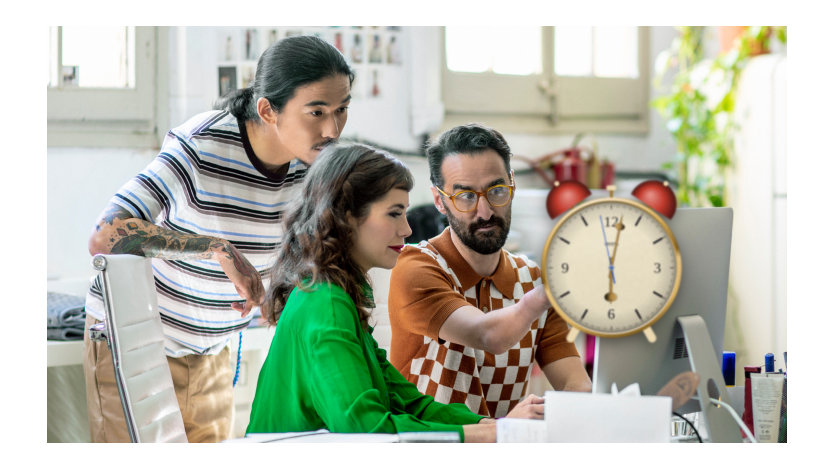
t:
6:01:58
